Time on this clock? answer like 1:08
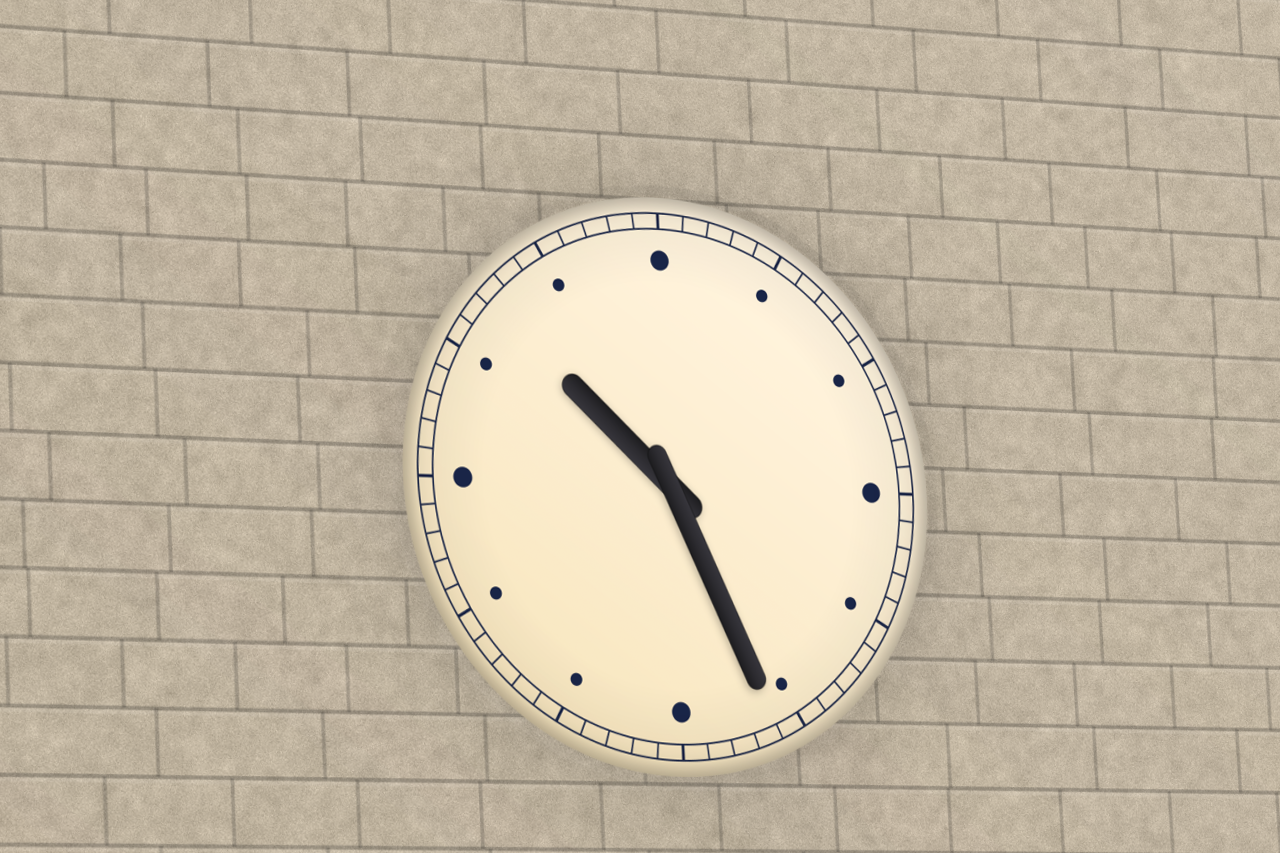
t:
10:26
